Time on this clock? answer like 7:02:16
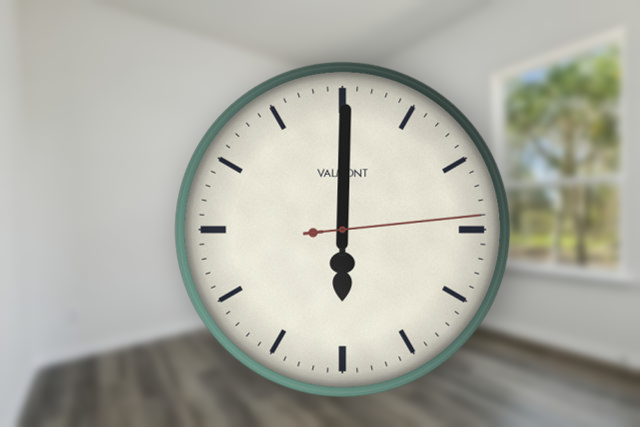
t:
6:00:14
